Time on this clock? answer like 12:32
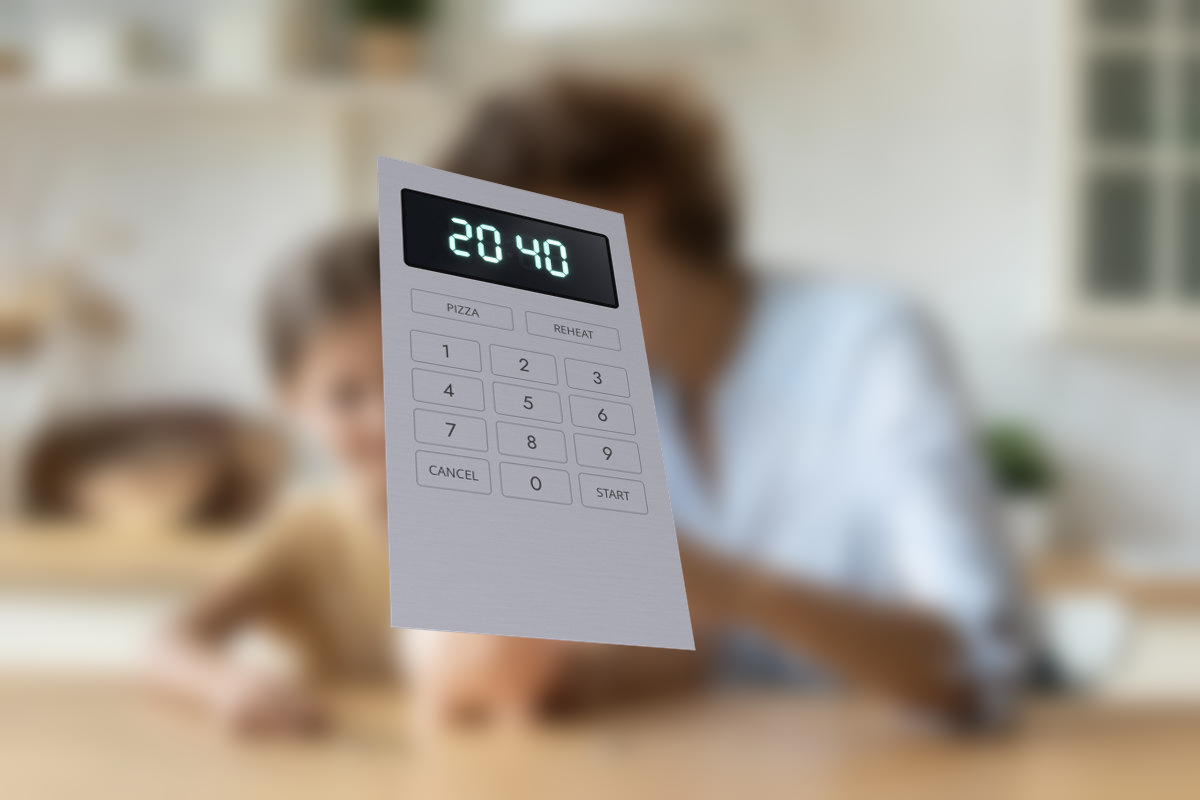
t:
20:40
